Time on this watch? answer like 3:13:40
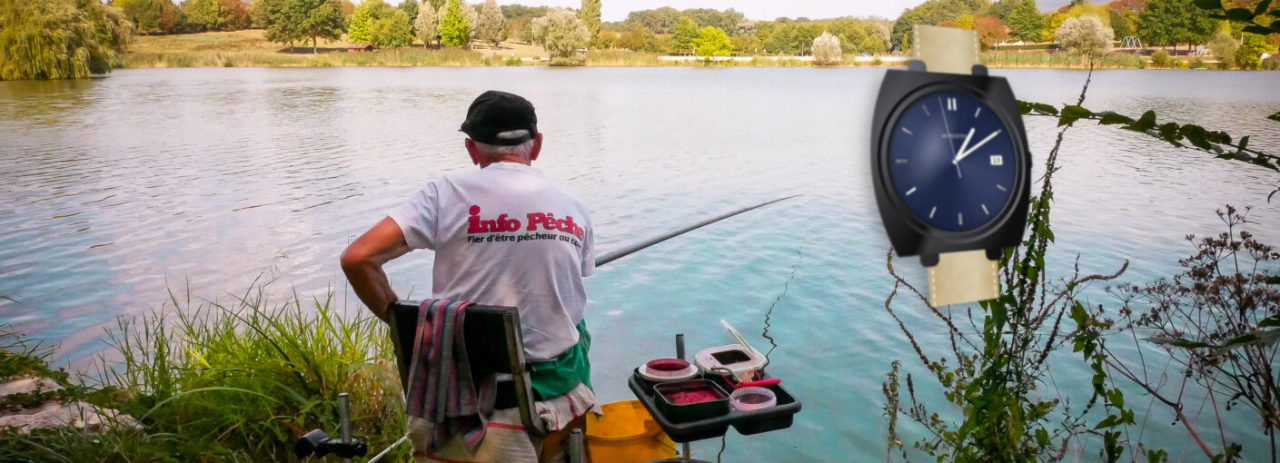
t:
1:09:58
